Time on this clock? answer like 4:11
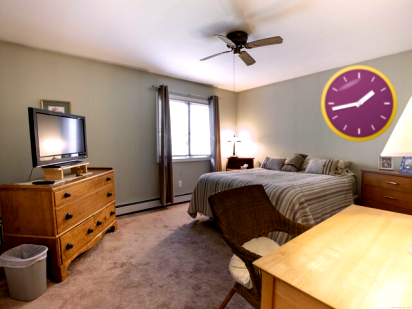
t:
1:43
